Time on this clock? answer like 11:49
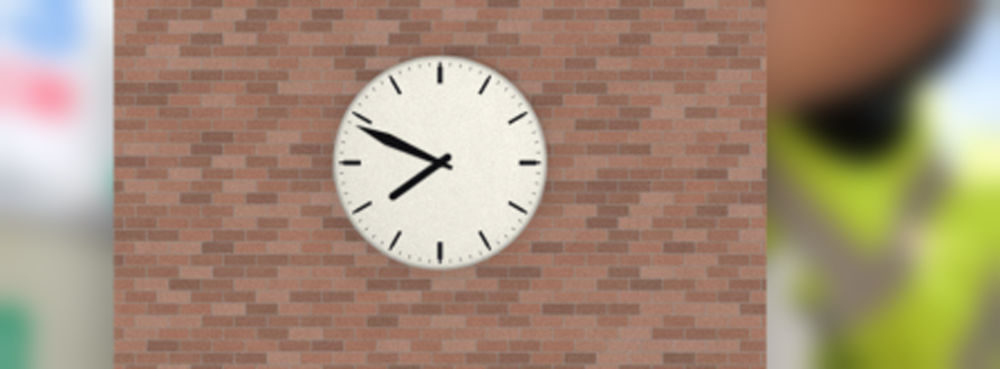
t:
7:49
